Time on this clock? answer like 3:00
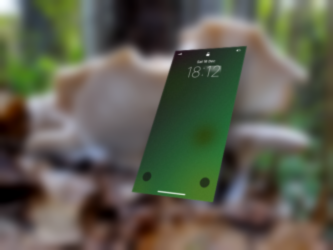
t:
18:12
